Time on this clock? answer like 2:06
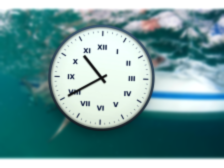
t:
10:40
